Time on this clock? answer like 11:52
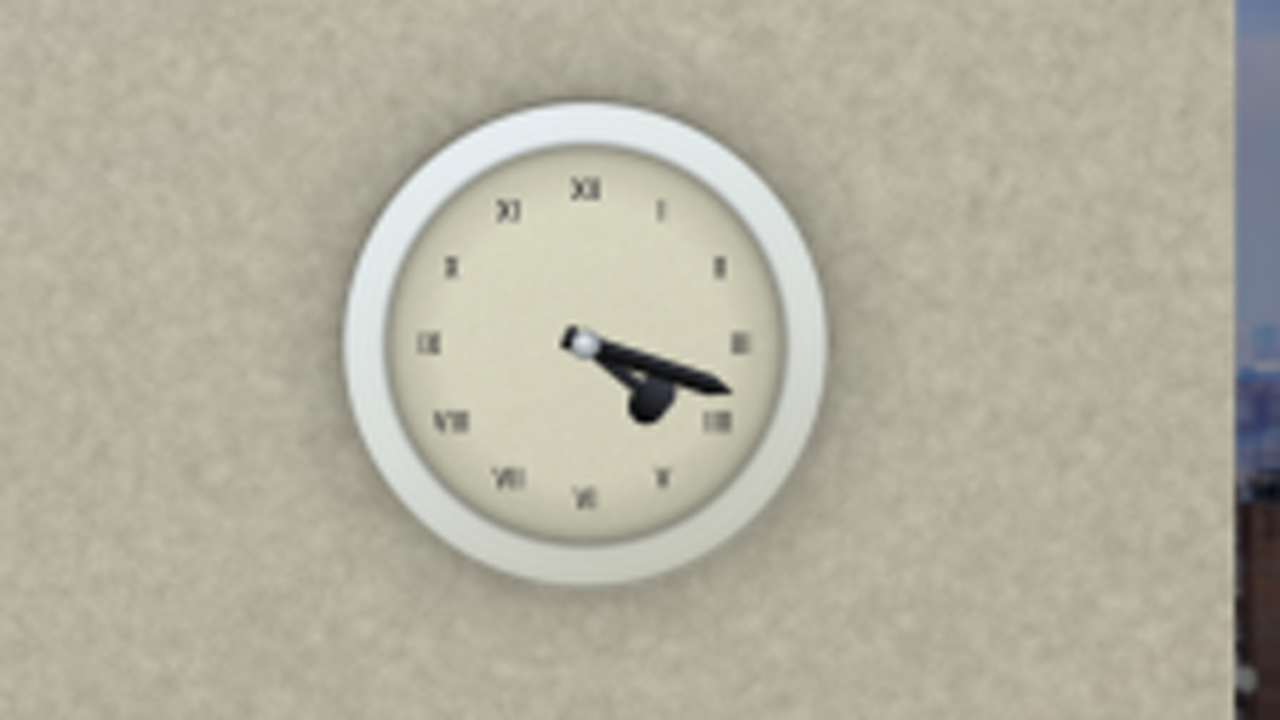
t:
4:18
